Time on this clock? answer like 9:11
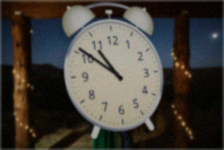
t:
10:51
